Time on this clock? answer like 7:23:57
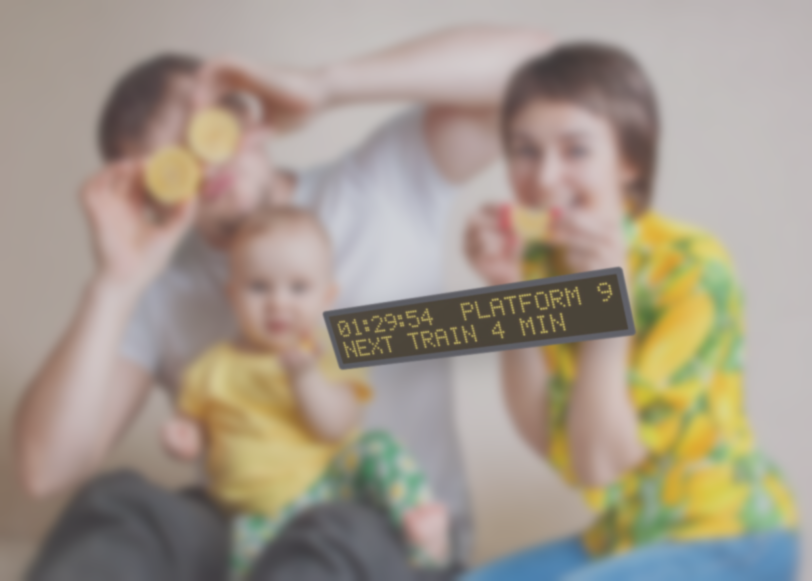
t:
1:29:54
